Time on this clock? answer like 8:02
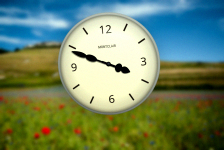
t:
3:49
